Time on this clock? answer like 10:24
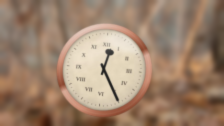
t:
12:25
